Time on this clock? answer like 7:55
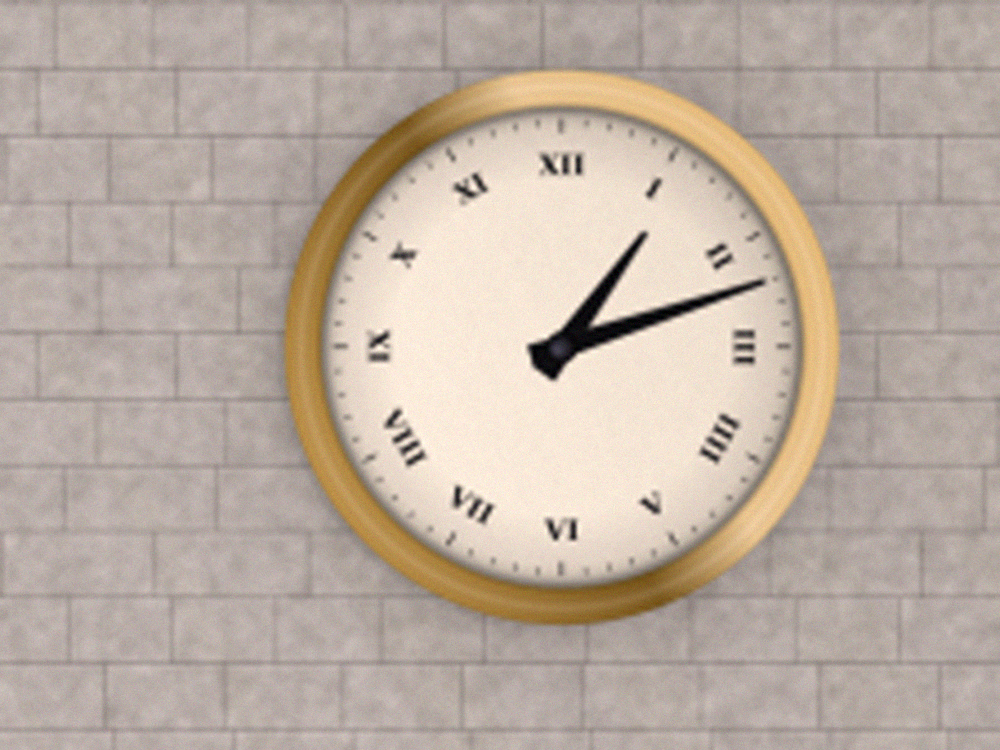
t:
1:12
